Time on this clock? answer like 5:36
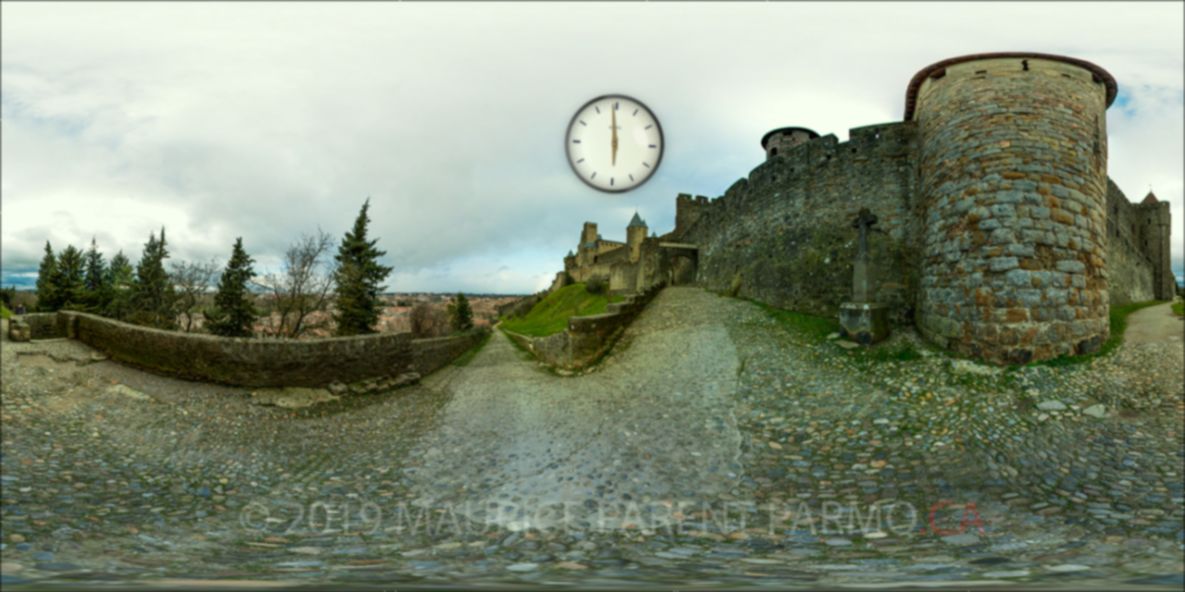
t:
5:59
